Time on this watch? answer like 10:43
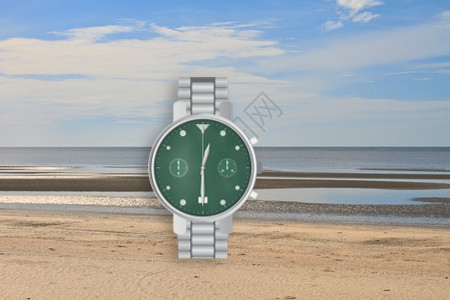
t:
12:30
